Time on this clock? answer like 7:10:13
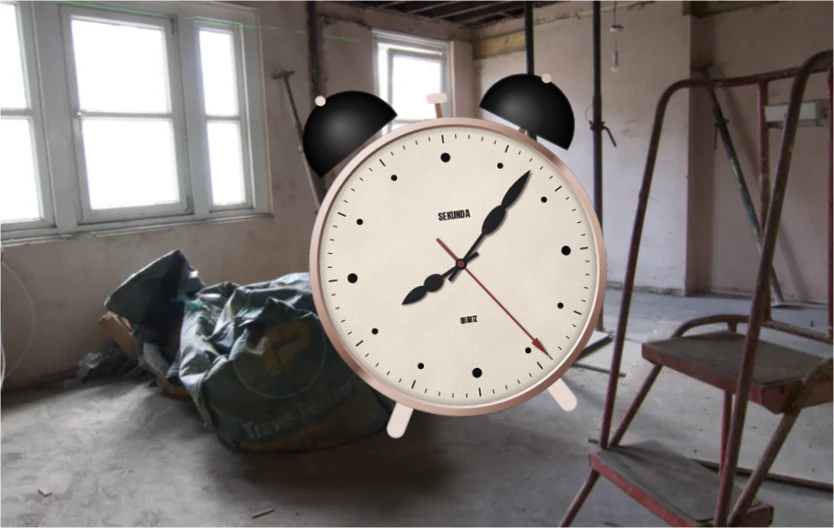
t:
8:07:24
